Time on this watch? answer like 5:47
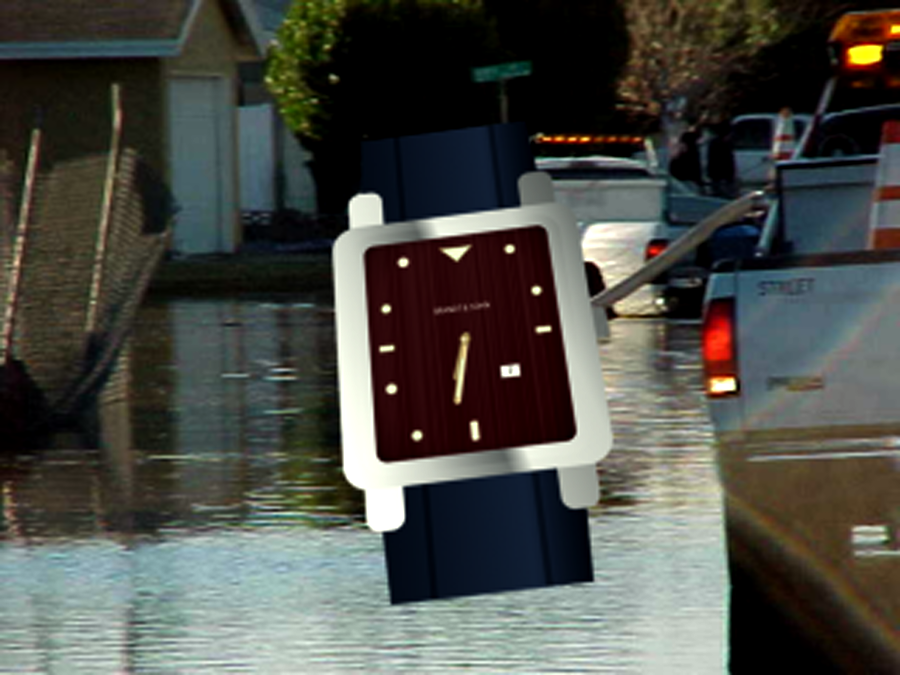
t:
6:32
